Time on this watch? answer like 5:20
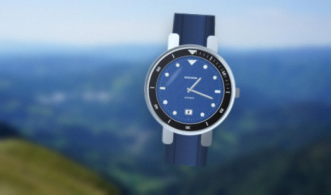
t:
1:18
